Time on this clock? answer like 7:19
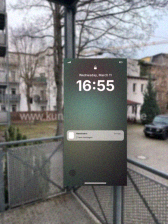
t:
16:55
